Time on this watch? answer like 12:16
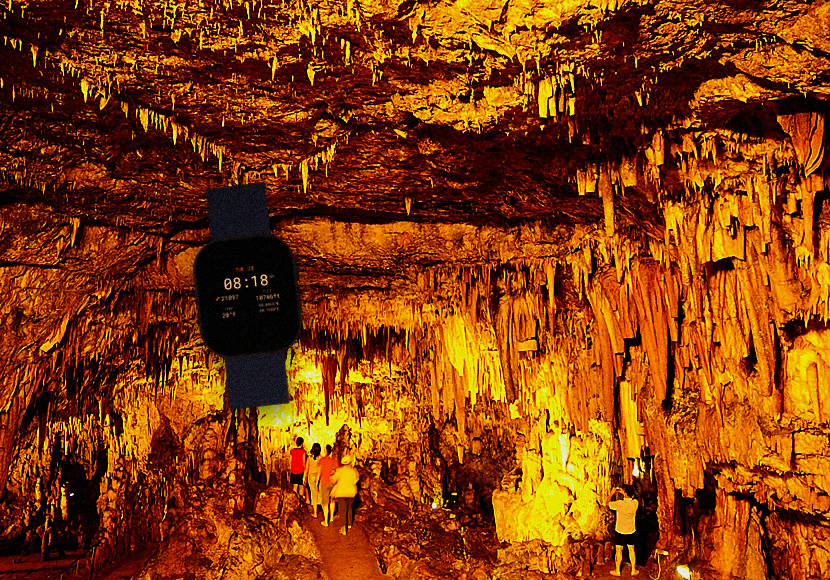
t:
8:18
